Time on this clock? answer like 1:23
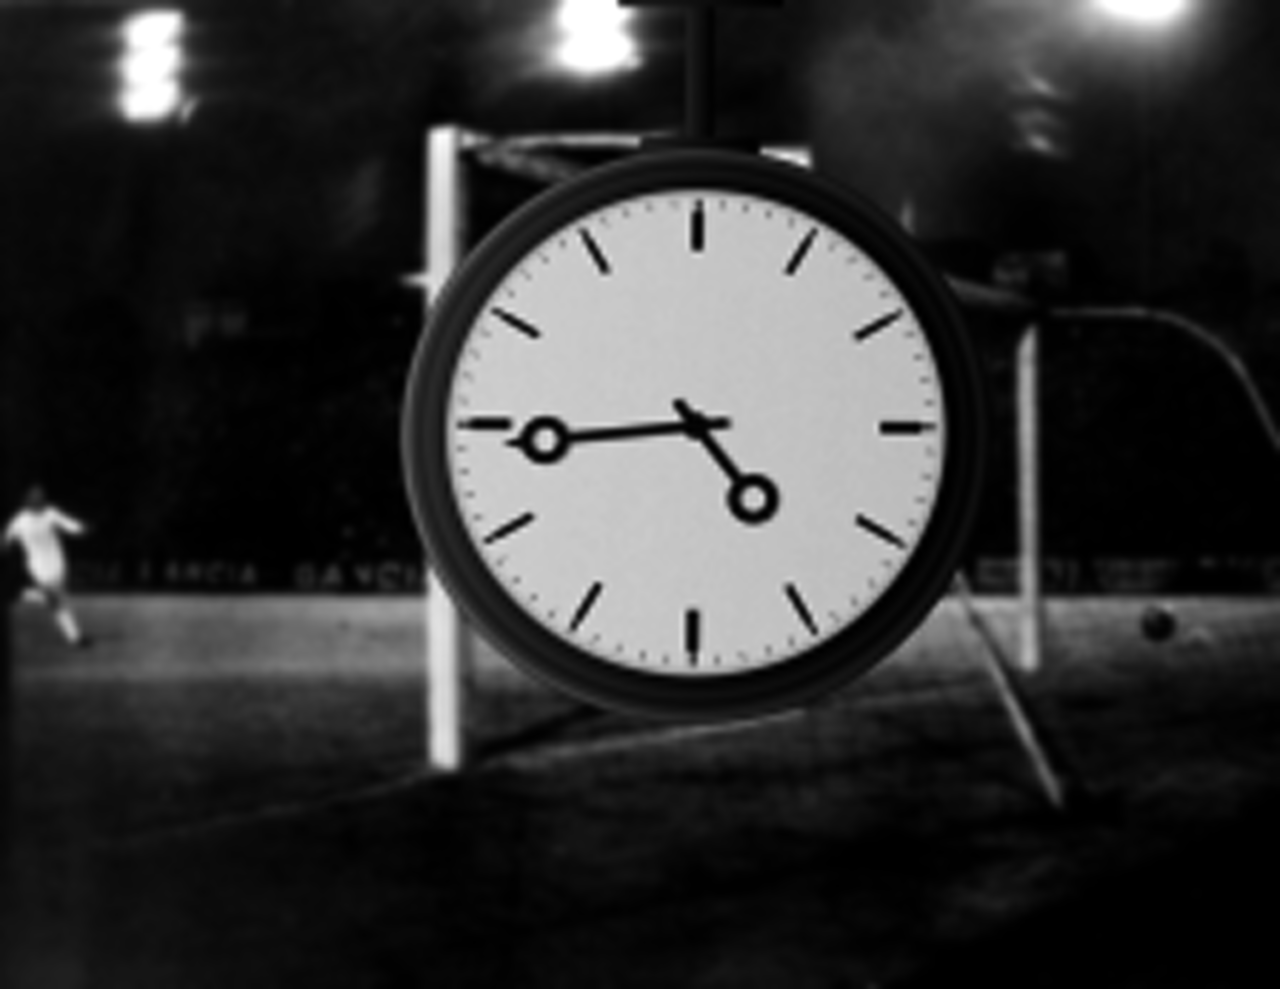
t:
4:44
